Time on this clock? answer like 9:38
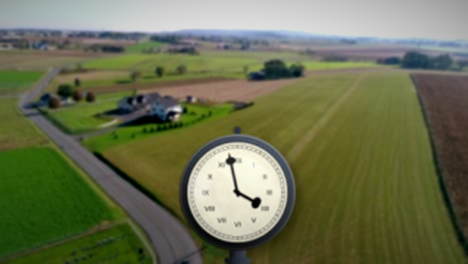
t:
3:58
